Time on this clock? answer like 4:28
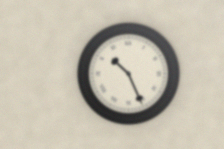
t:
10:26
